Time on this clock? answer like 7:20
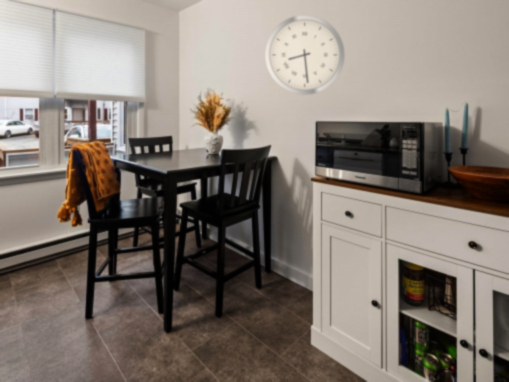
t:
8:29
